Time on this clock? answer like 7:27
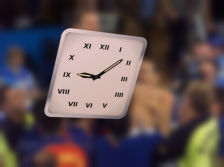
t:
9:08
